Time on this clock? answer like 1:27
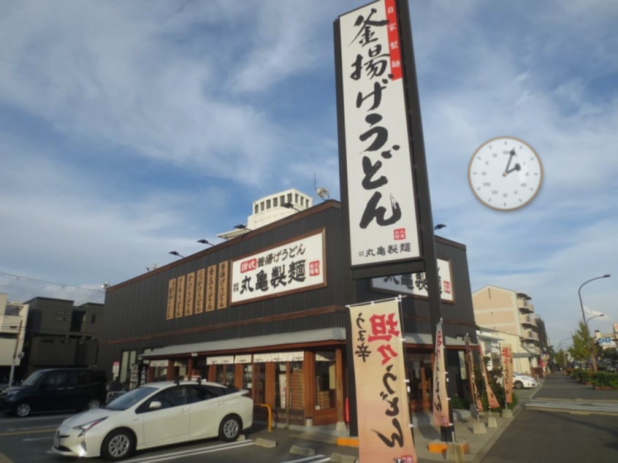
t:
2:03
